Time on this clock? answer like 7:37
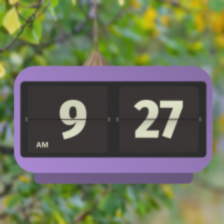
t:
9:27
